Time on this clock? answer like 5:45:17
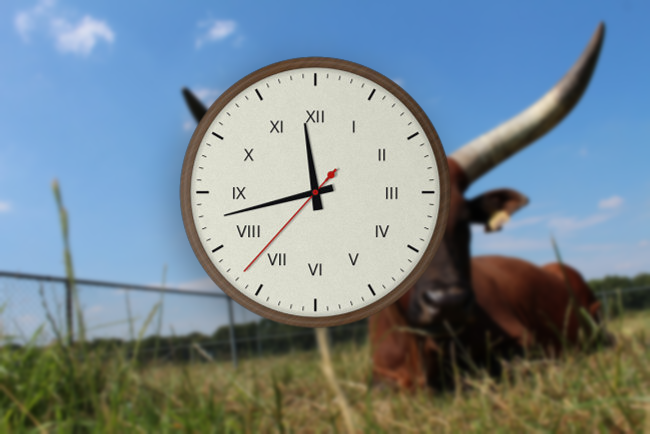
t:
11:42:37
